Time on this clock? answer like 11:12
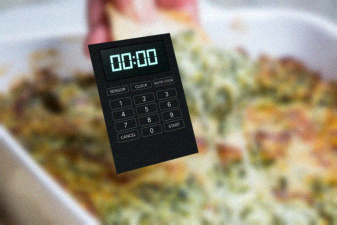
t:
0:00
